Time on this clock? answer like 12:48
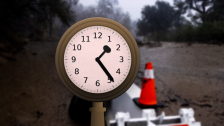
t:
1:24
